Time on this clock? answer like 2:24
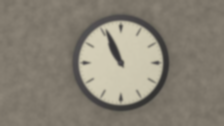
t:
10:56
